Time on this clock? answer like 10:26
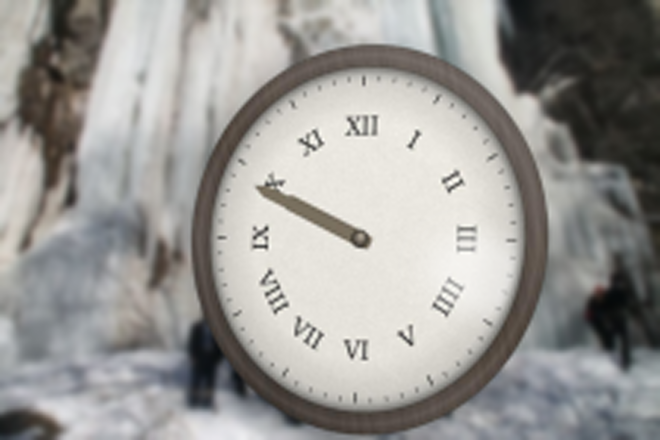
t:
9:49
